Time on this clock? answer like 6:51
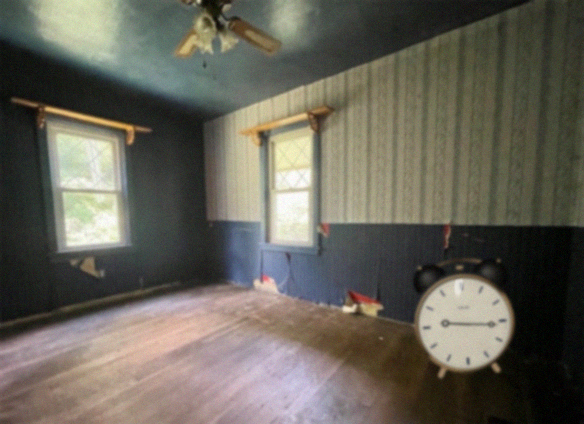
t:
9:16
